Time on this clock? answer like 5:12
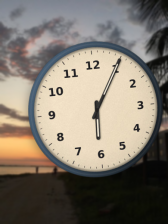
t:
6:05
